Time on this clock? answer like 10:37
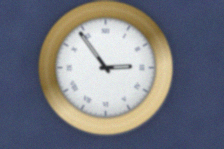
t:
2:54
